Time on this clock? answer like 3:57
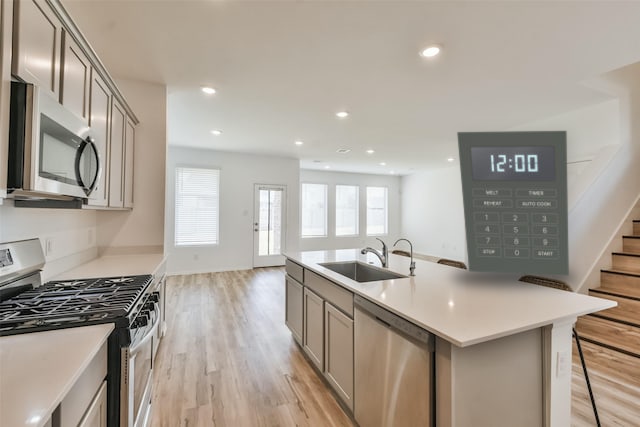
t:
12:00
